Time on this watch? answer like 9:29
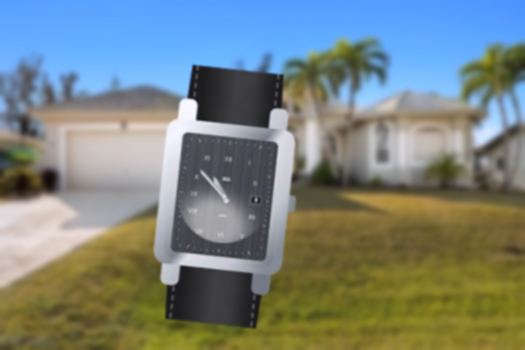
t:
10:52
